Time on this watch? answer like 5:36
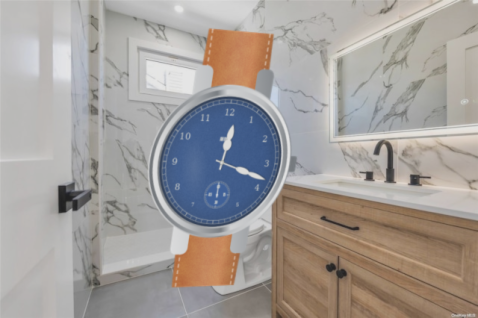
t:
12:18
